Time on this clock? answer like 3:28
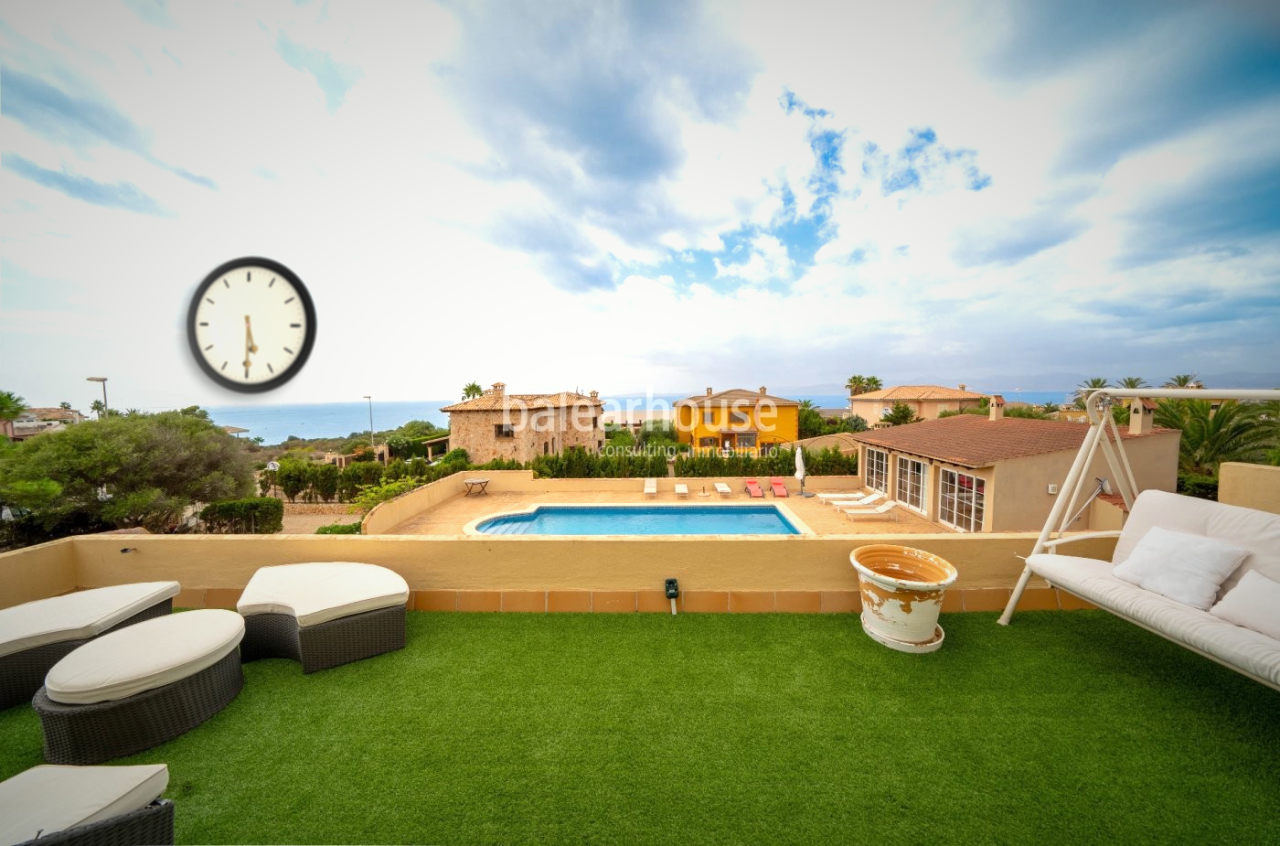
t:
5:30
